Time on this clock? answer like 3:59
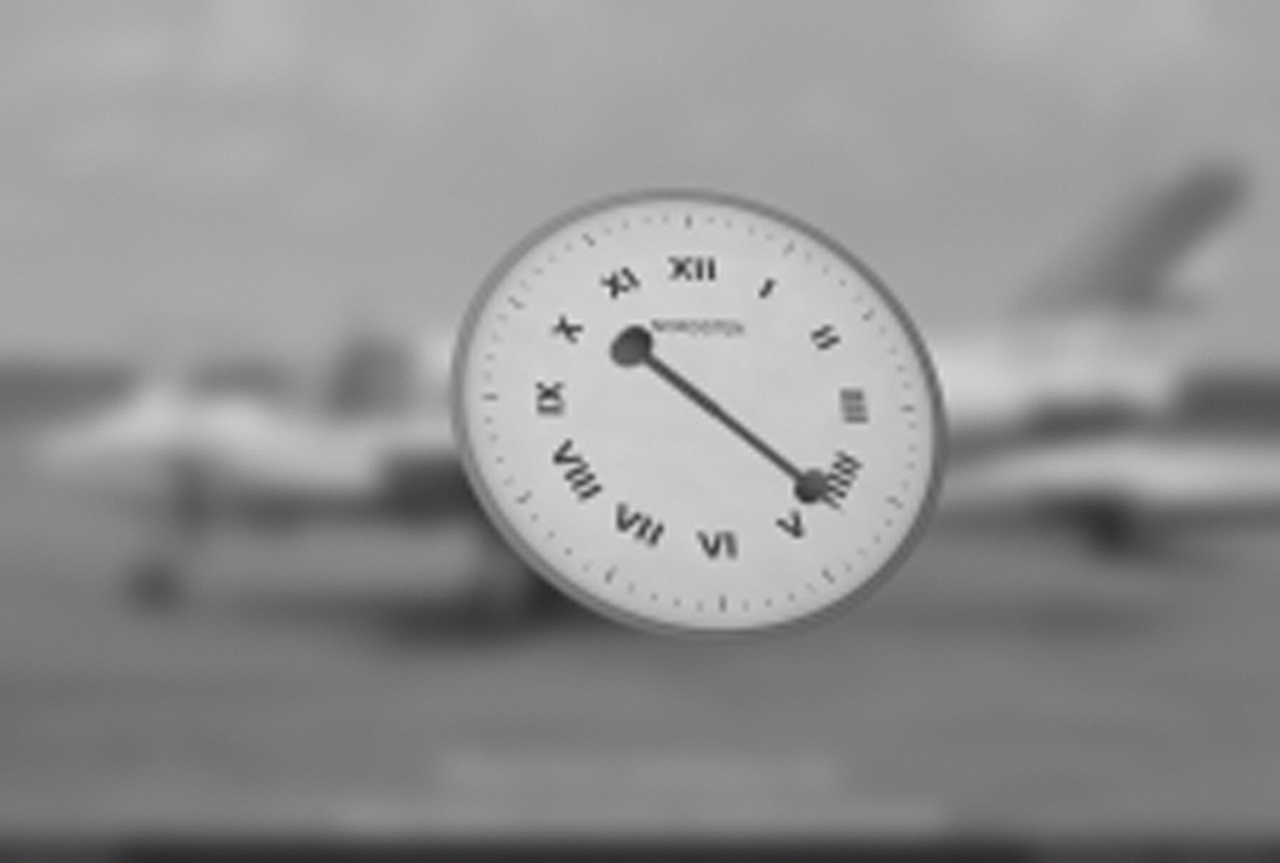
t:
10:22
